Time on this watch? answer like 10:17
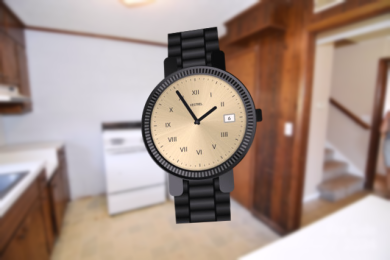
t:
1:55
